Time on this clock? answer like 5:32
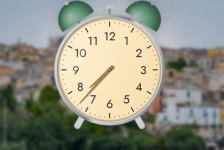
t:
7:37
